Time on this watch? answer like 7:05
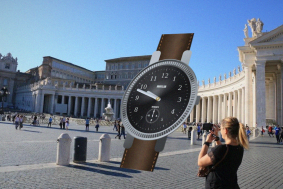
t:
9:48
